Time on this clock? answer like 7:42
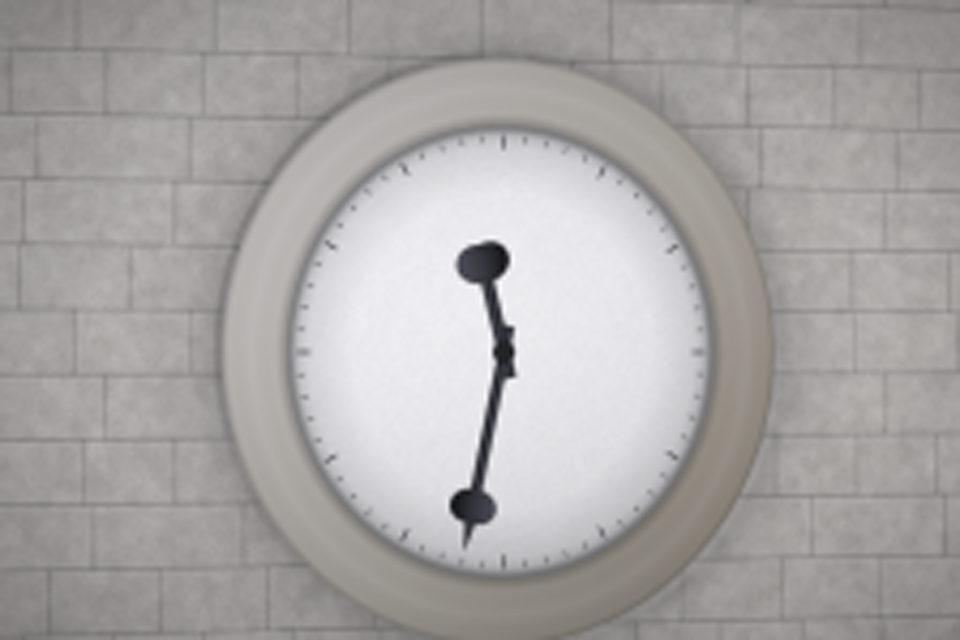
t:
11:32
